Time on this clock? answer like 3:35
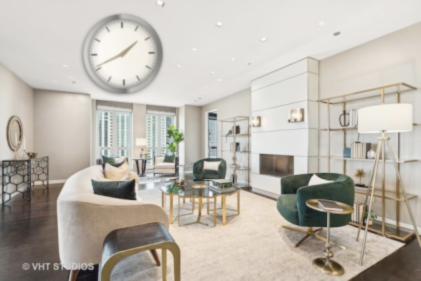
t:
1:41
